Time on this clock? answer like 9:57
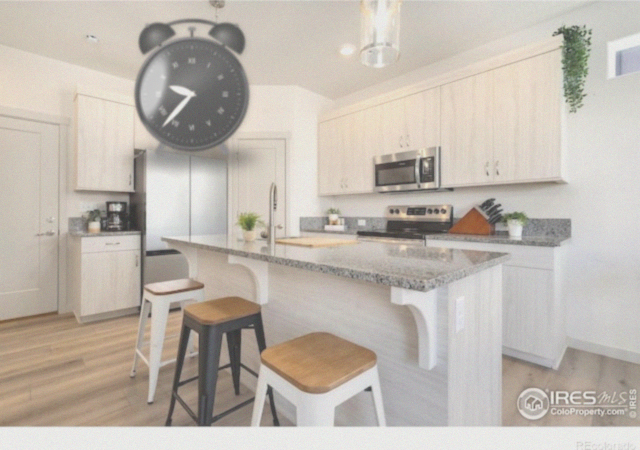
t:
9:37
